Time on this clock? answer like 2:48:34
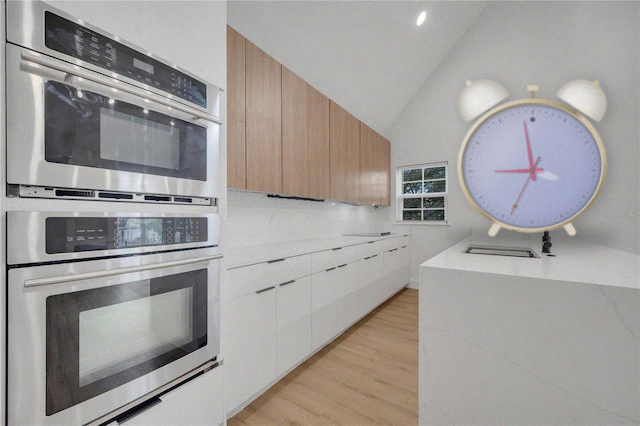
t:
8:58:34
